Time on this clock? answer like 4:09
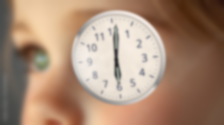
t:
6:01
